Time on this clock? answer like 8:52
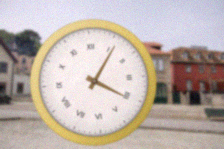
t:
4:06
